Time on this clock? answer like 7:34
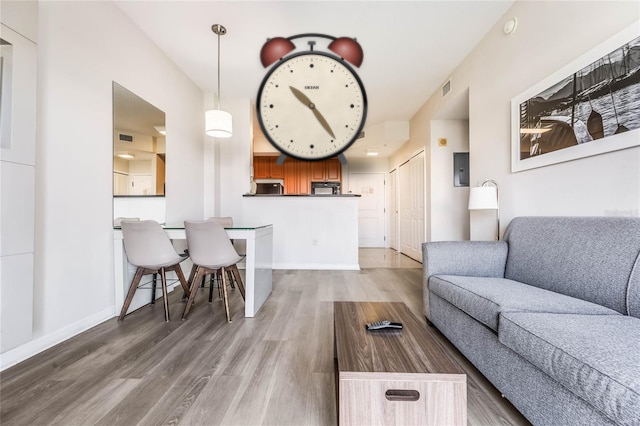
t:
10:24
